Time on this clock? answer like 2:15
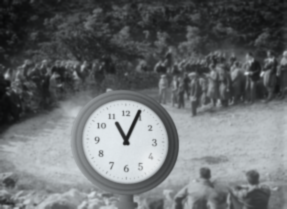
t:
11:04
